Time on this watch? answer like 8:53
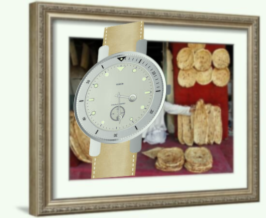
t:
3:29
